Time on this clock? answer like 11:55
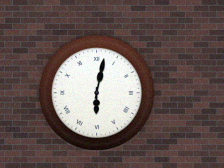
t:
6:02
